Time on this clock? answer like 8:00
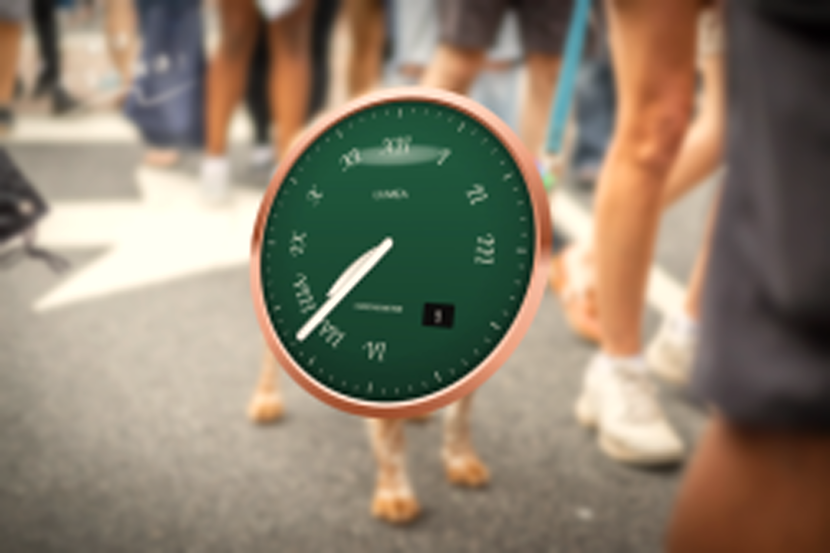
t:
7:37
